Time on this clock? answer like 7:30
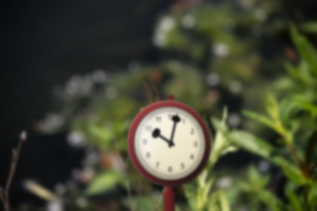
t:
10:02
